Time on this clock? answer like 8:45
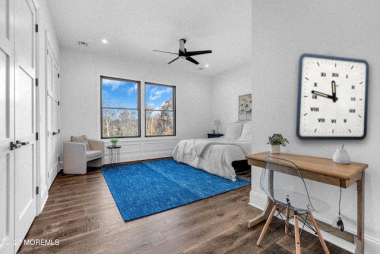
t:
11:47
